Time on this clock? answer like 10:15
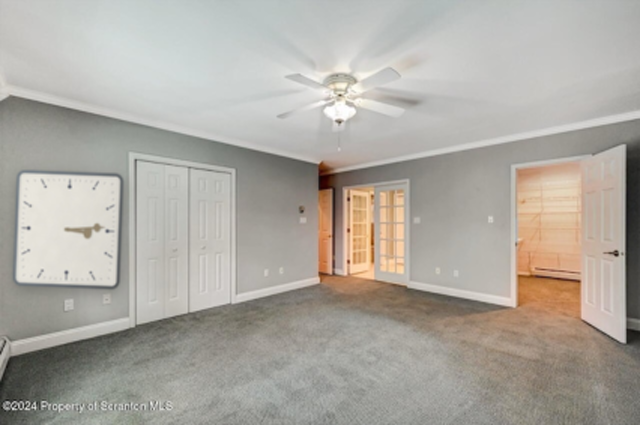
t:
3:14
